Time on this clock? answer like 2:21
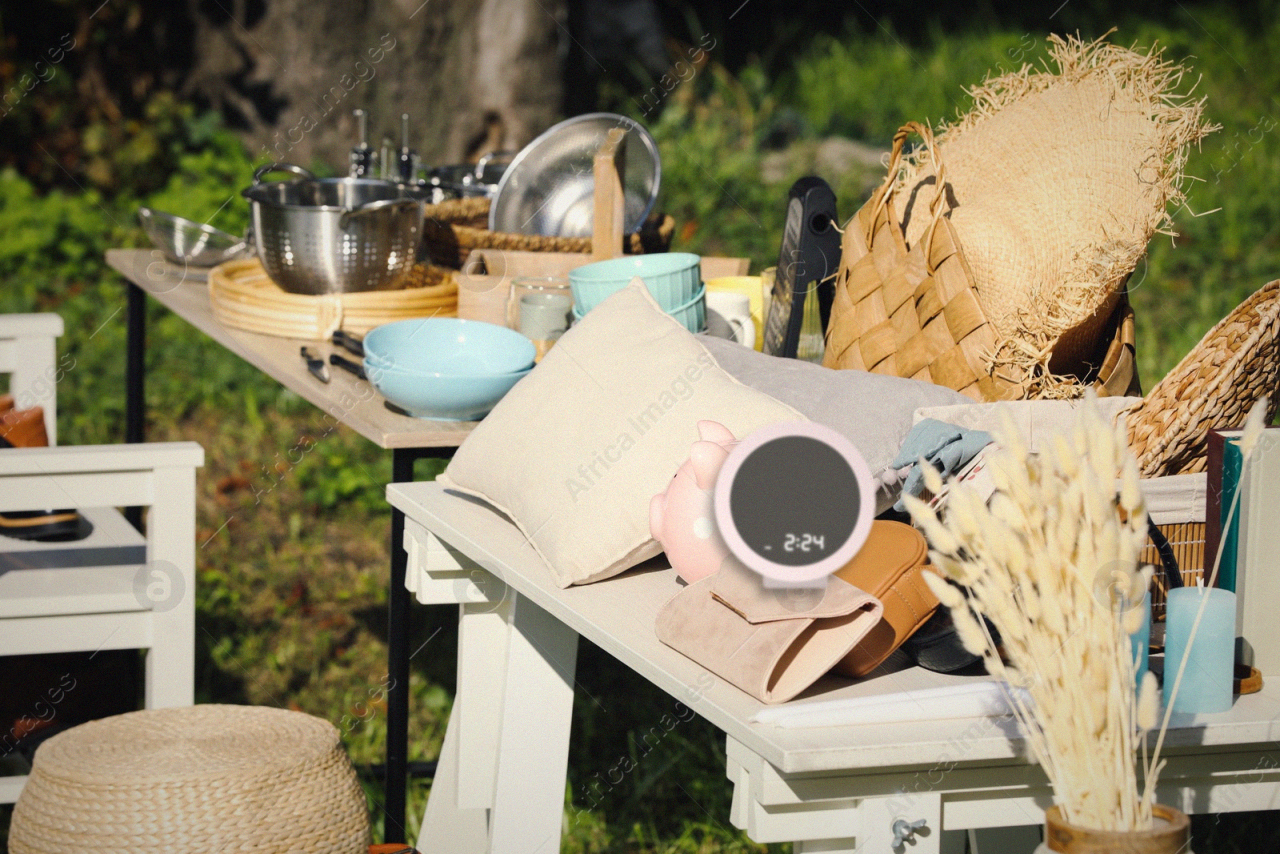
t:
2:24
